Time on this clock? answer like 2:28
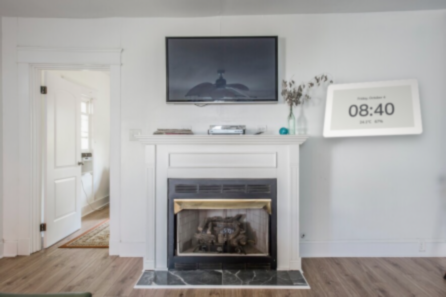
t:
8:40
